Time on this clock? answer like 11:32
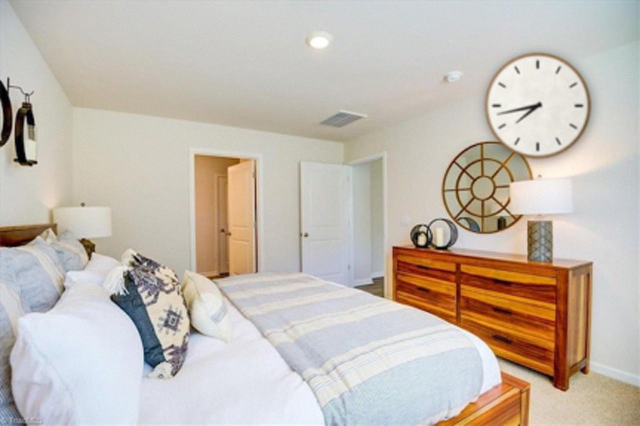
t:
7:43
